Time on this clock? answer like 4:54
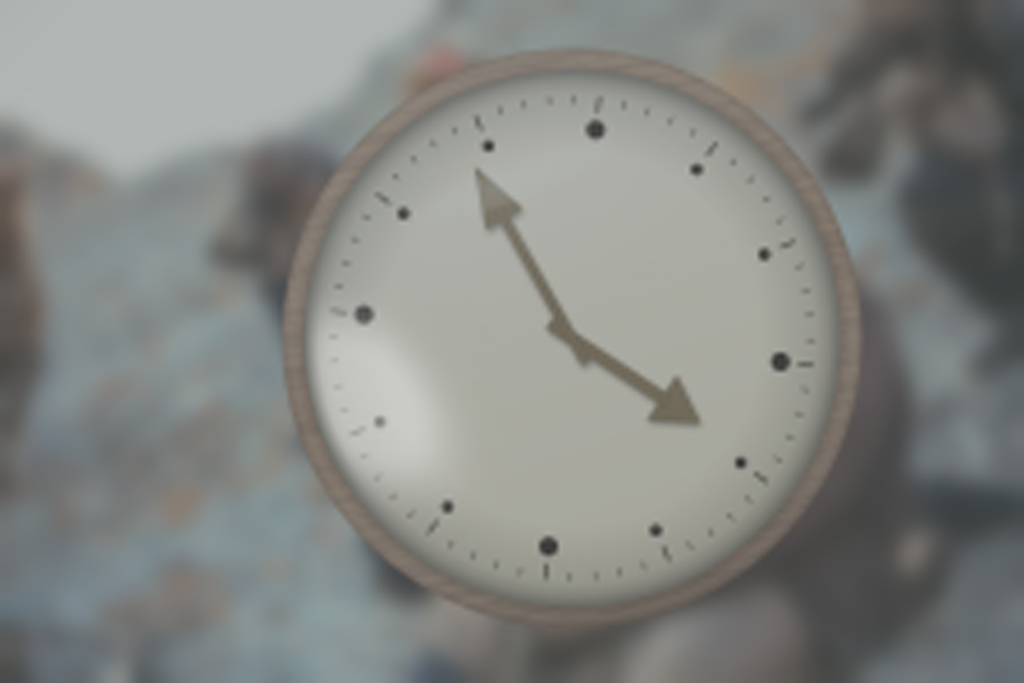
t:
3:54
